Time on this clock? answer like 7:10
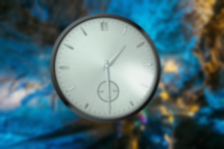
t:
1:30
